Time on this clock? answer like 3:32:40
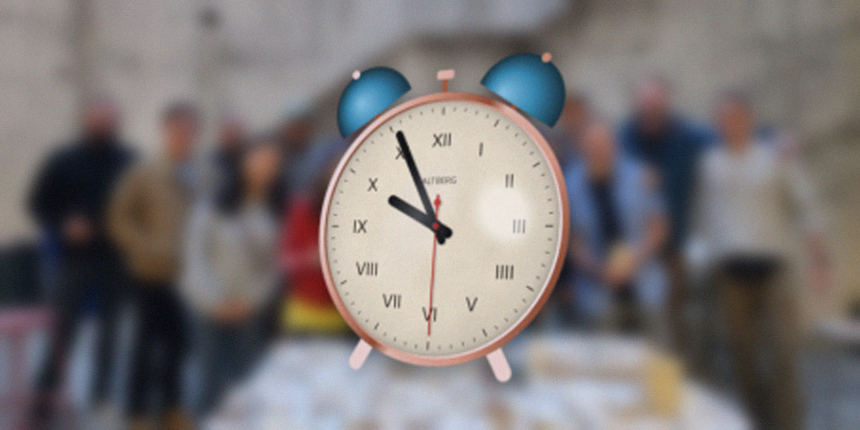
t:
9:55:30
